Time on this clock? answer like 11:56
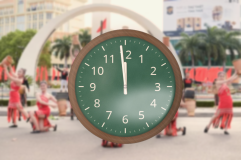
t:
11:59
